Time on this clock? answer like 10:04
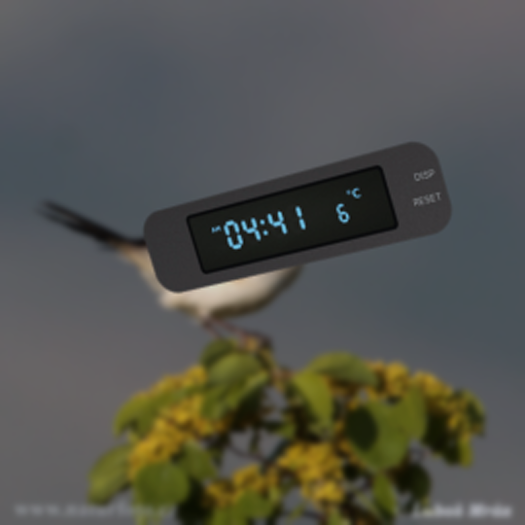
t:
4:41
